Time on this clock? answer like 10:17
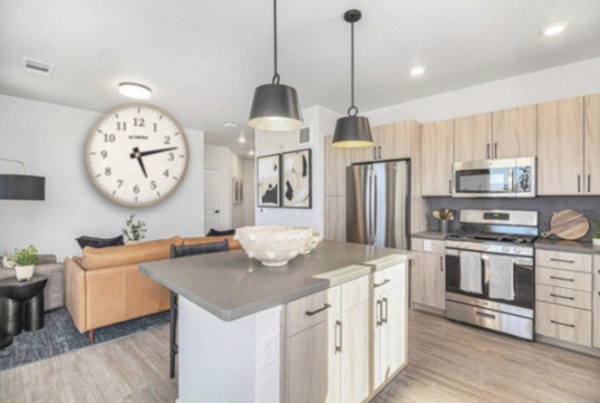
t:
5:13
